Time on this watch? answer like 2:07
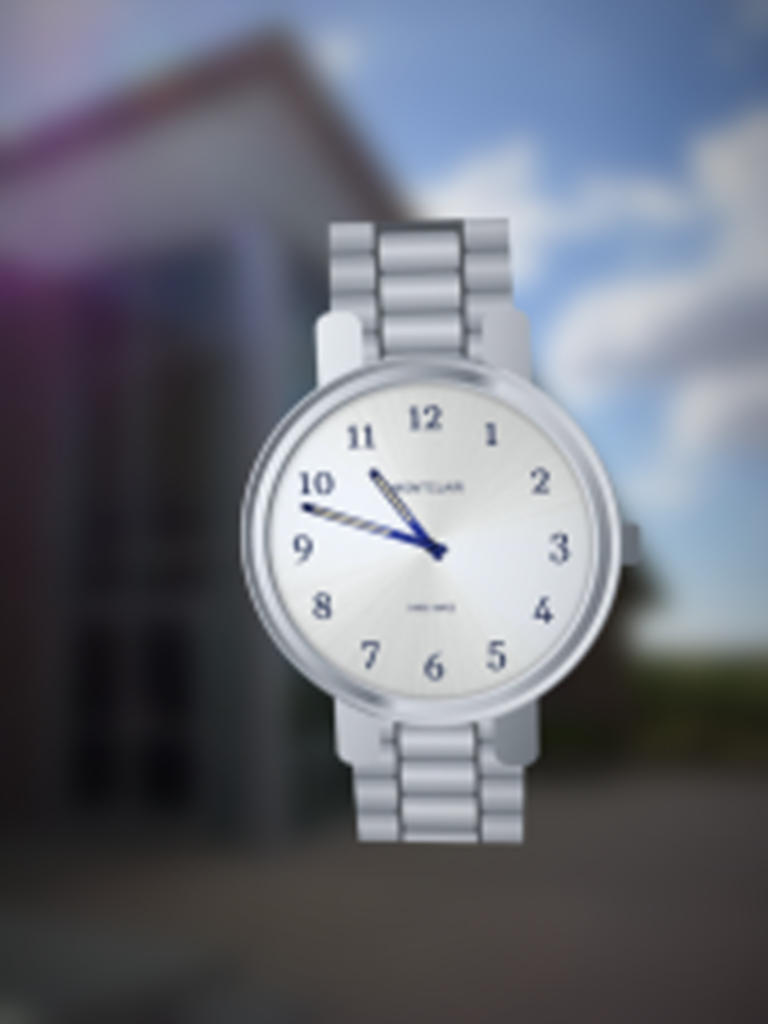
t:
10:48
